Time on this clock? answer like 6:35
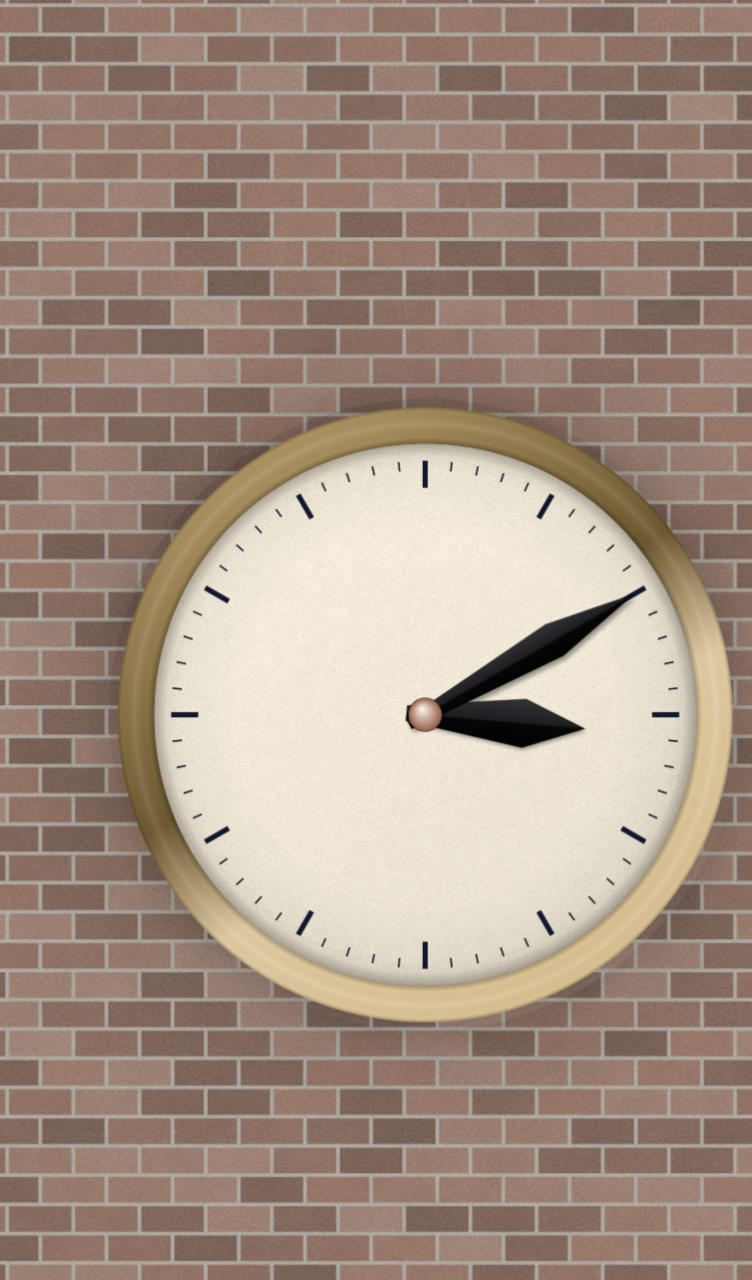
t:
3:10
